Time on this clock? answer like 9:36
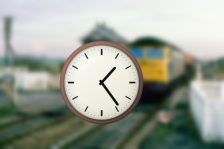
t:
1:24
